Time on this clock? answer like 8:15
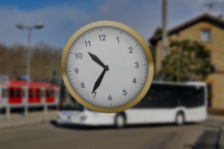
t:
10:36
